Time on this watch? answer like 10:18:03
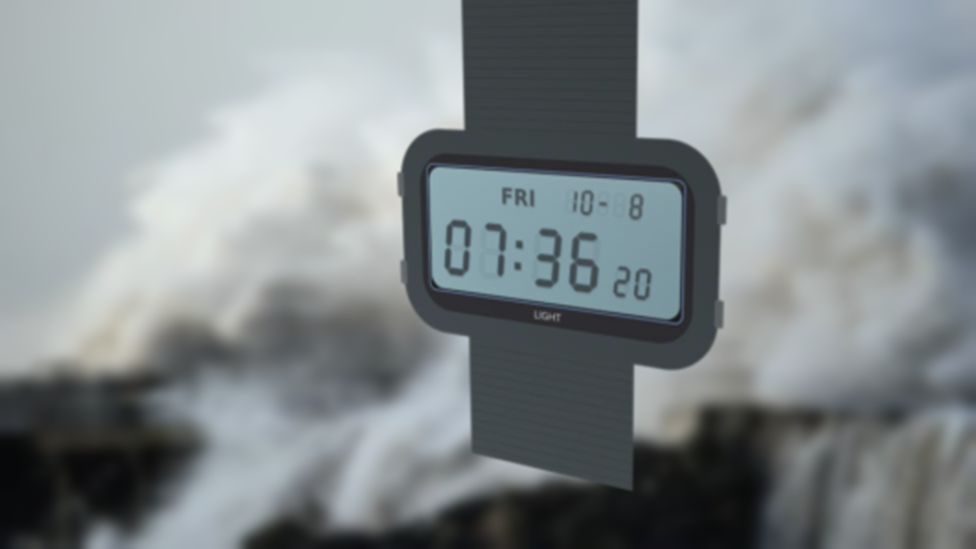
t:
7:36:20
